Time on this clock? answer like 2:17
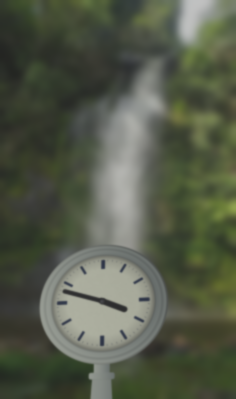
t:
3:48
